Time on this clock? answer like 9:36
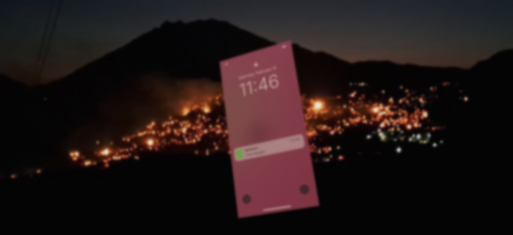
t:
11:46
